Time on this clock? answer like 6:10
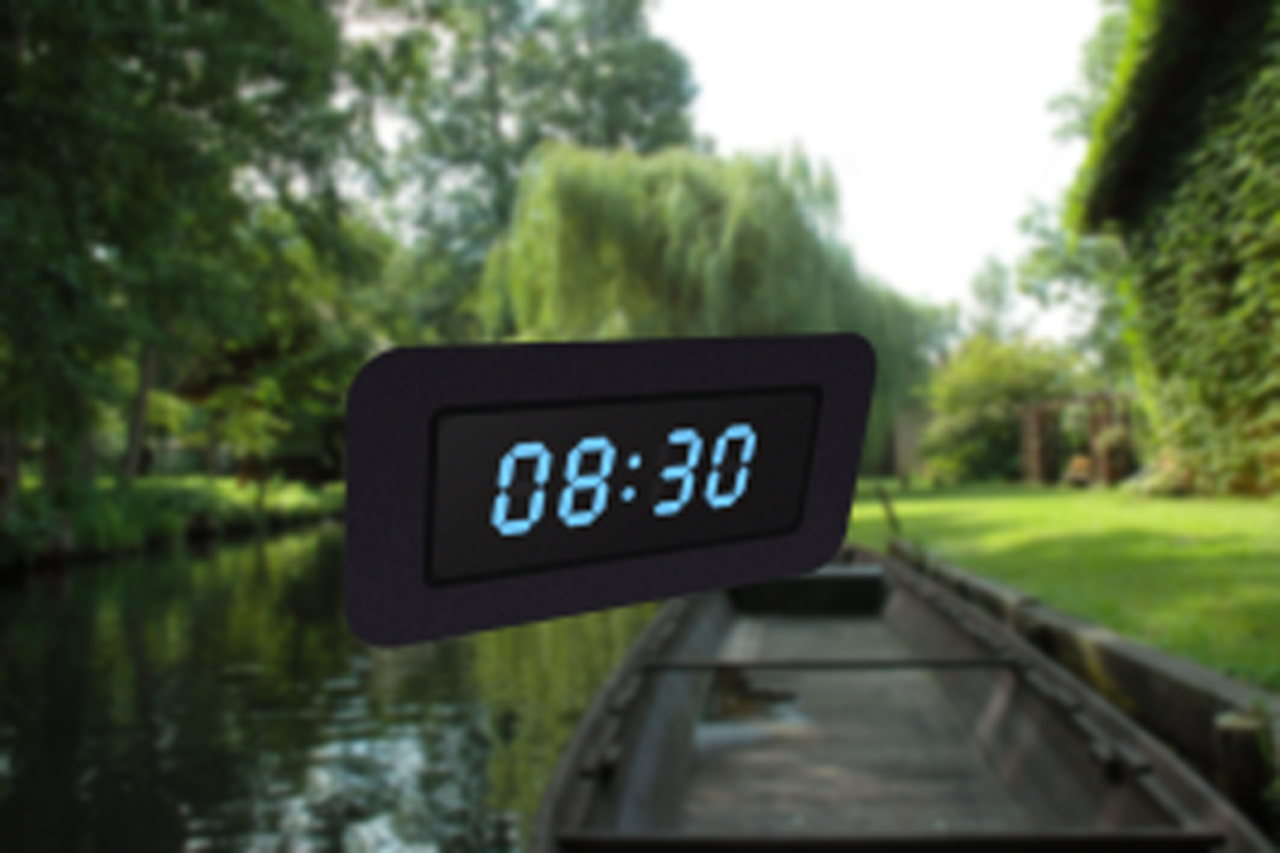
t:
8:30
